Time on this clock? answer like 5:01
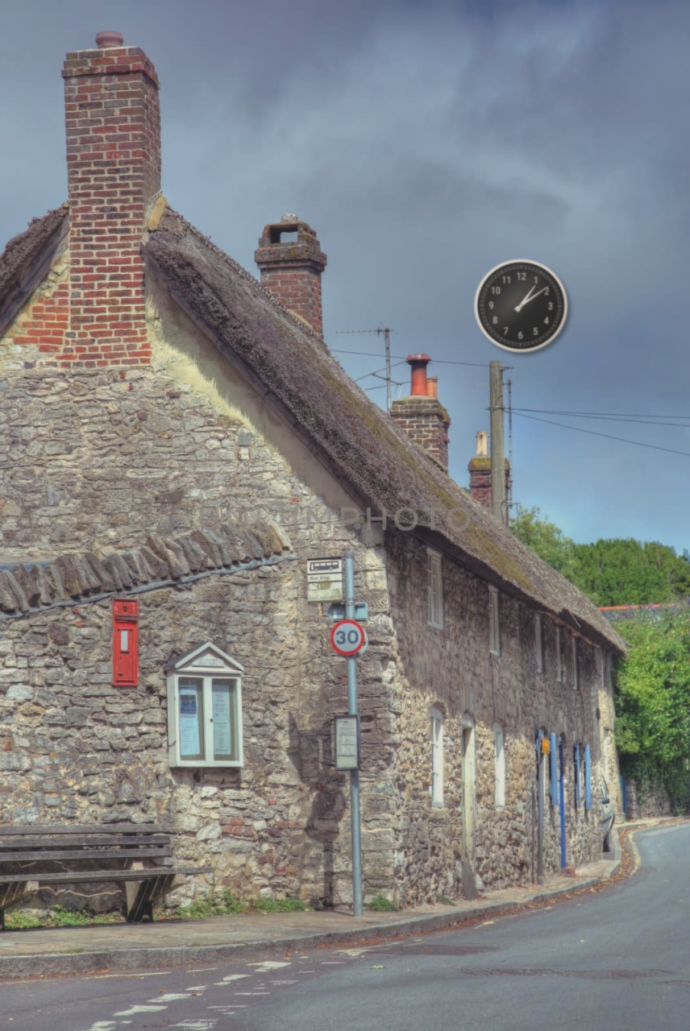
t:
1:09
